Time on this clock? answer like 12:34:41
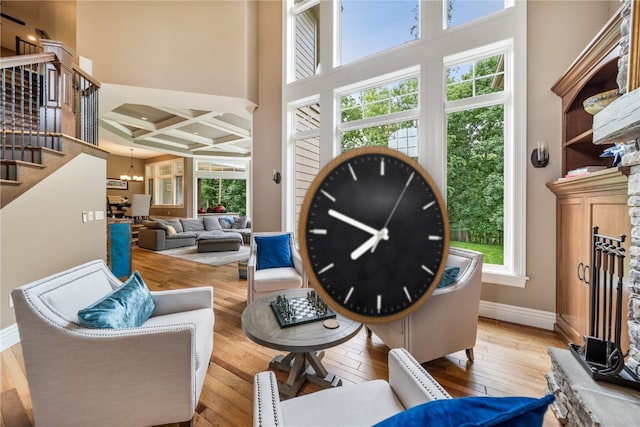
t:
7:48:05
